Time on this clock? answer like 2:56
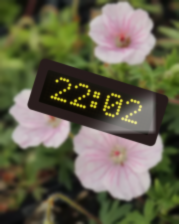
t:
22:02
